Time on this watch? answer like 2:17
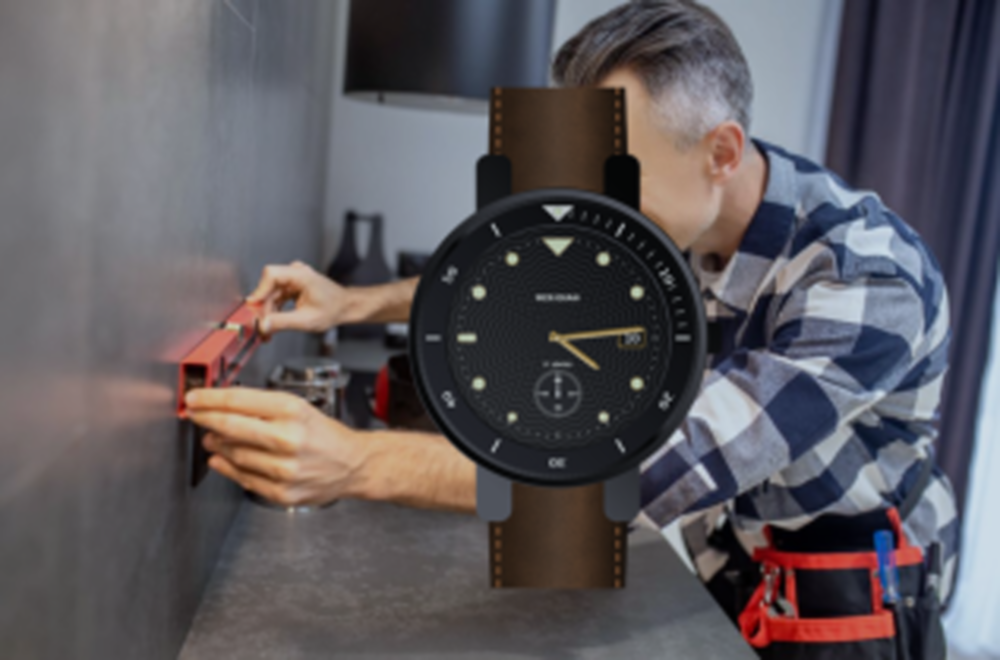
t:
4:14
